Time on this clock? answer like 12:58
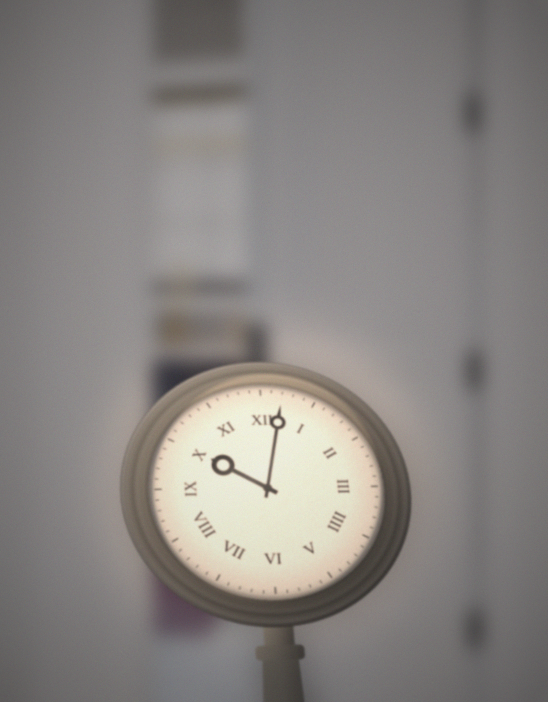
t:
10:02
